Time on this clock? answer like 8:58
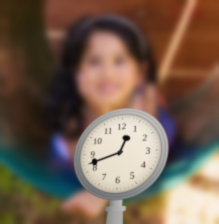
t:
12:42
